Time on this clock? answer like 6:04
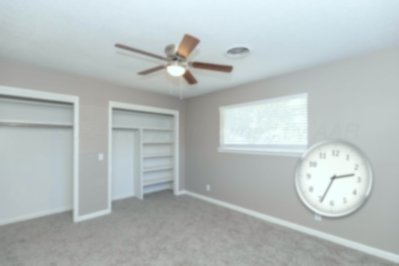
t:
2:34
